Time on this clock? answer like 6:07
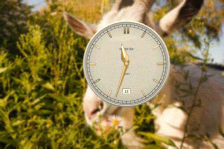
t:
11:33
